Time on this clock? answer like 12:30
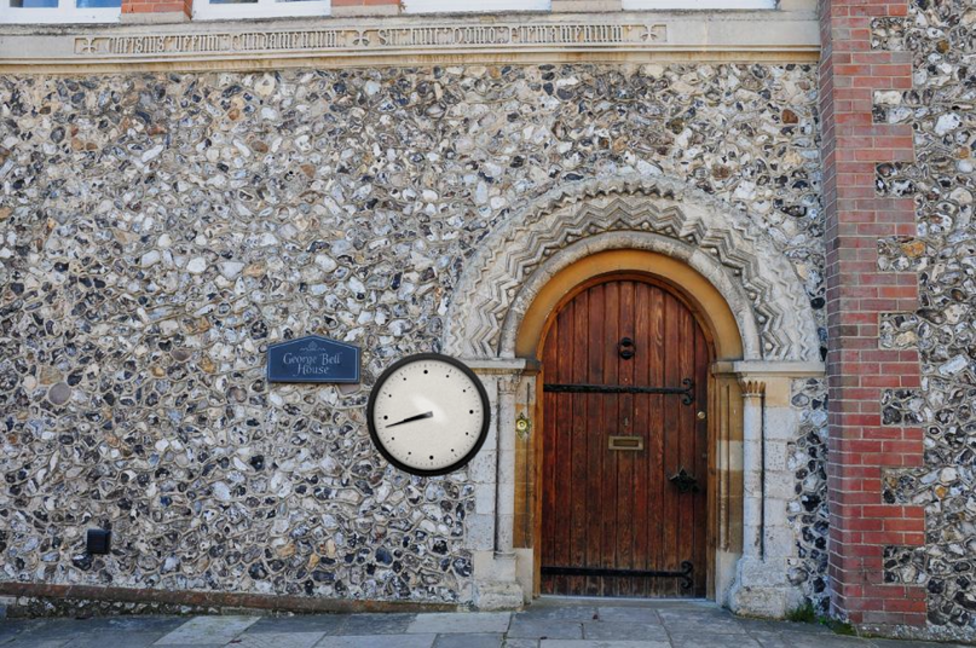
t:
8:43
